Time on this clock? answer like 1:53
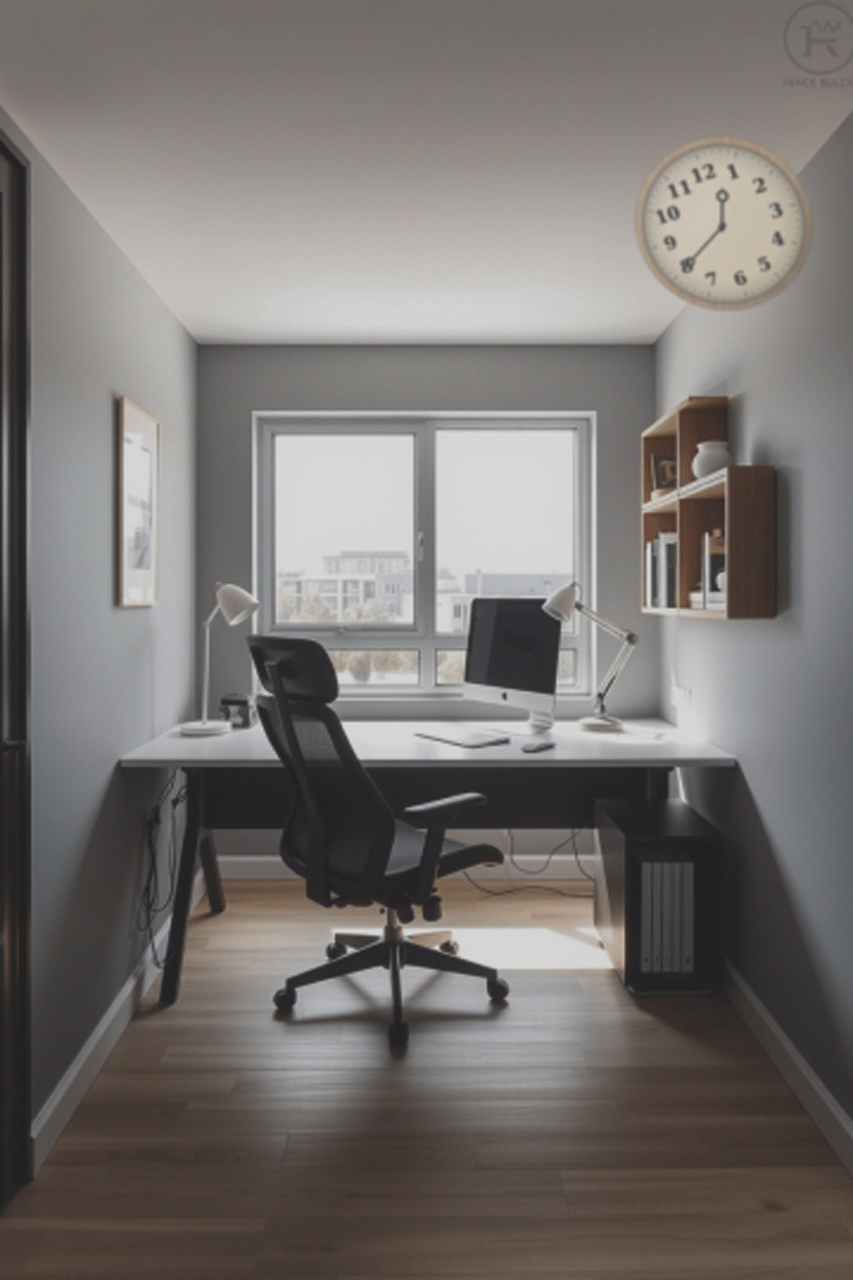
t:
12:40
